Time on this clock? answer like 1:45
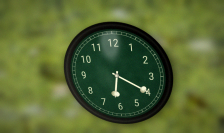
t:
6:20
